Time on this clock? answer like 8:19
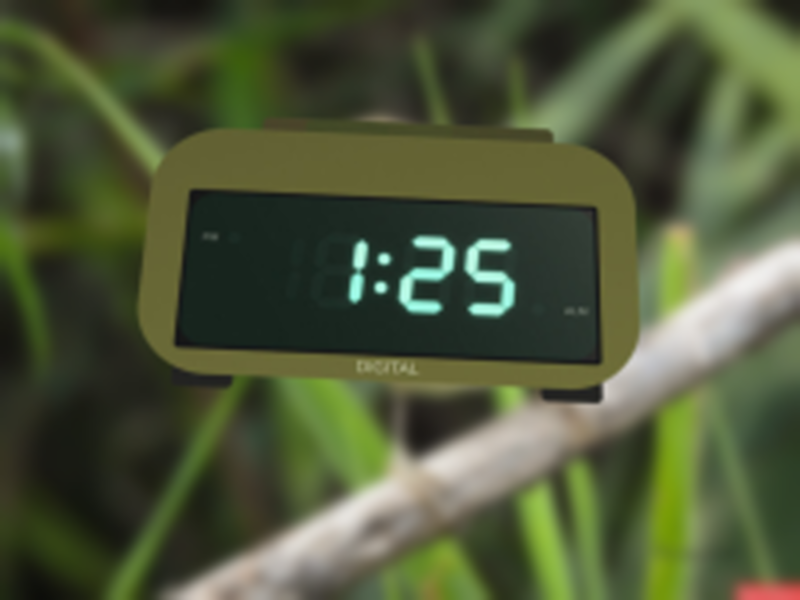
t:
1:25
